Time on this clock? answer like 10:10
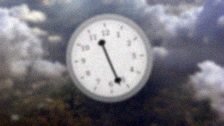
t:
11:27
